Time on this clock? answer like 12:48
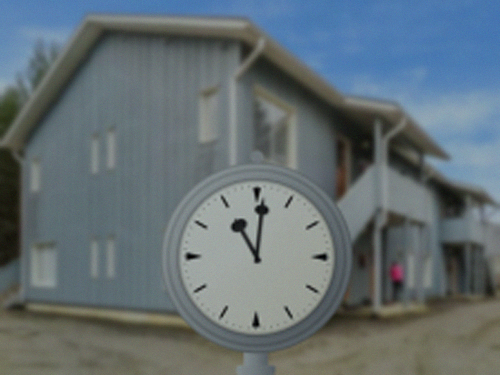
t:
11:01
